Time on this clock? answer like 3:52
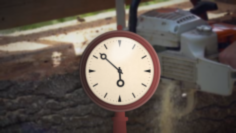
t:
5:52
